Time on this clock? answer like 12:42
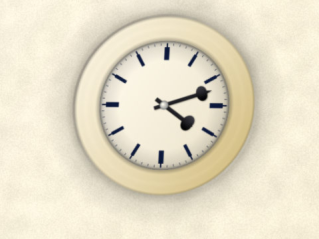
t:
4:12
